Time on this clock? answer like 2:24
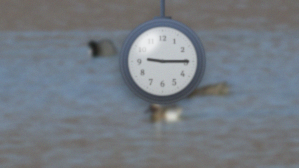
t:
9:15
